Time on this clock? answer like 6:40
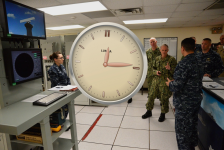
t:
12:14
